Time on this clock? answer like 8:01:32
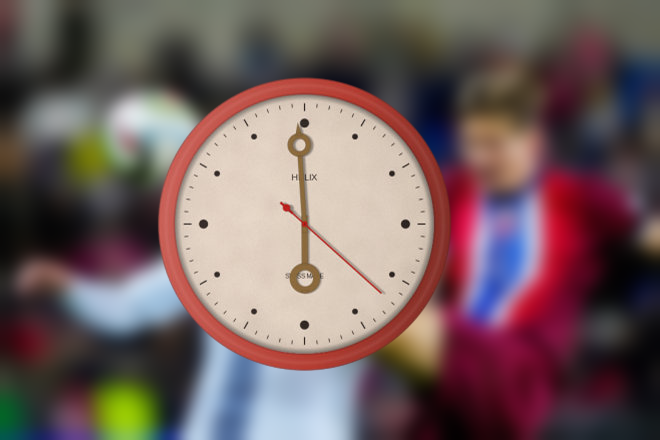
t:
5:59:22
